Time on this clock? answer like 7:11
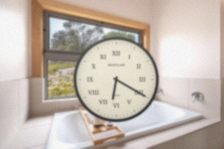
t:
6:20
